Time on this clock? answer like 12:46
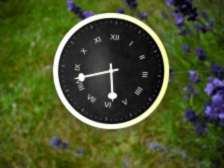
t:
5:42
